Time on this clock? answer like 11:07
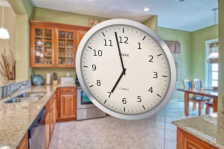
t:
6:58
